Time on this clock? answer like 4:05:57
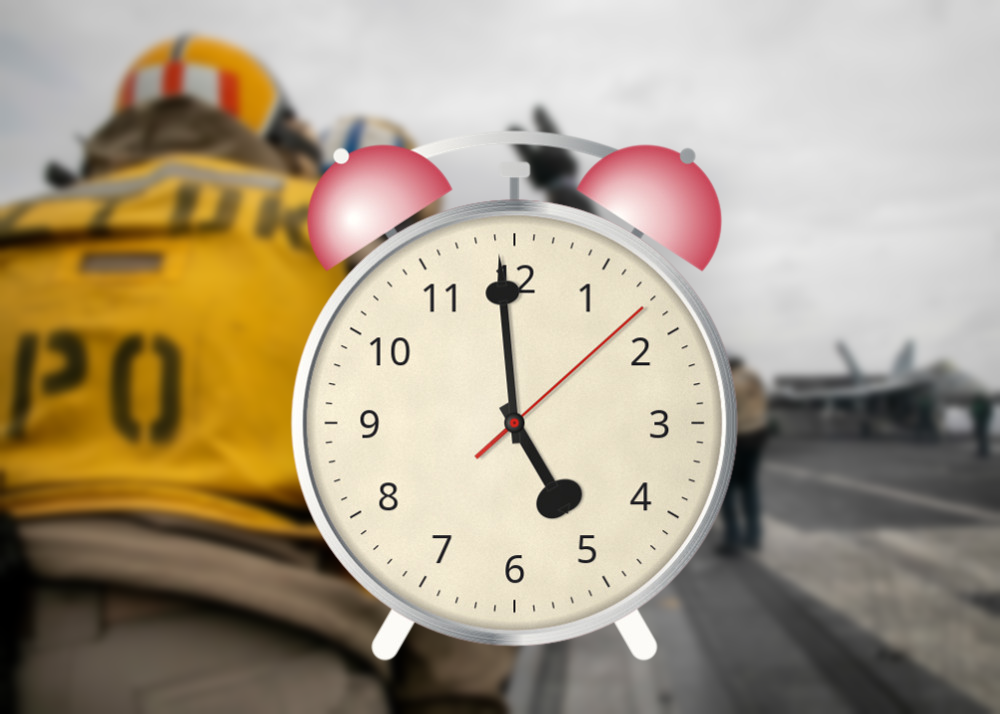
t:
4:59:08
